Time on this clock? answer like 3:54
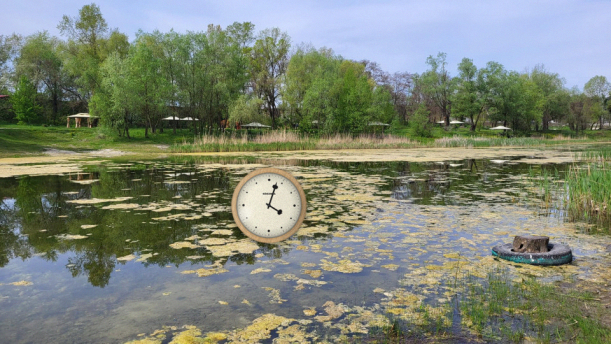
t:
4:03
